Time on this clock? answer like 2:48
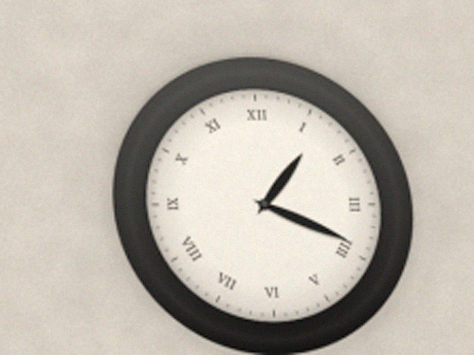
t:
1:19
